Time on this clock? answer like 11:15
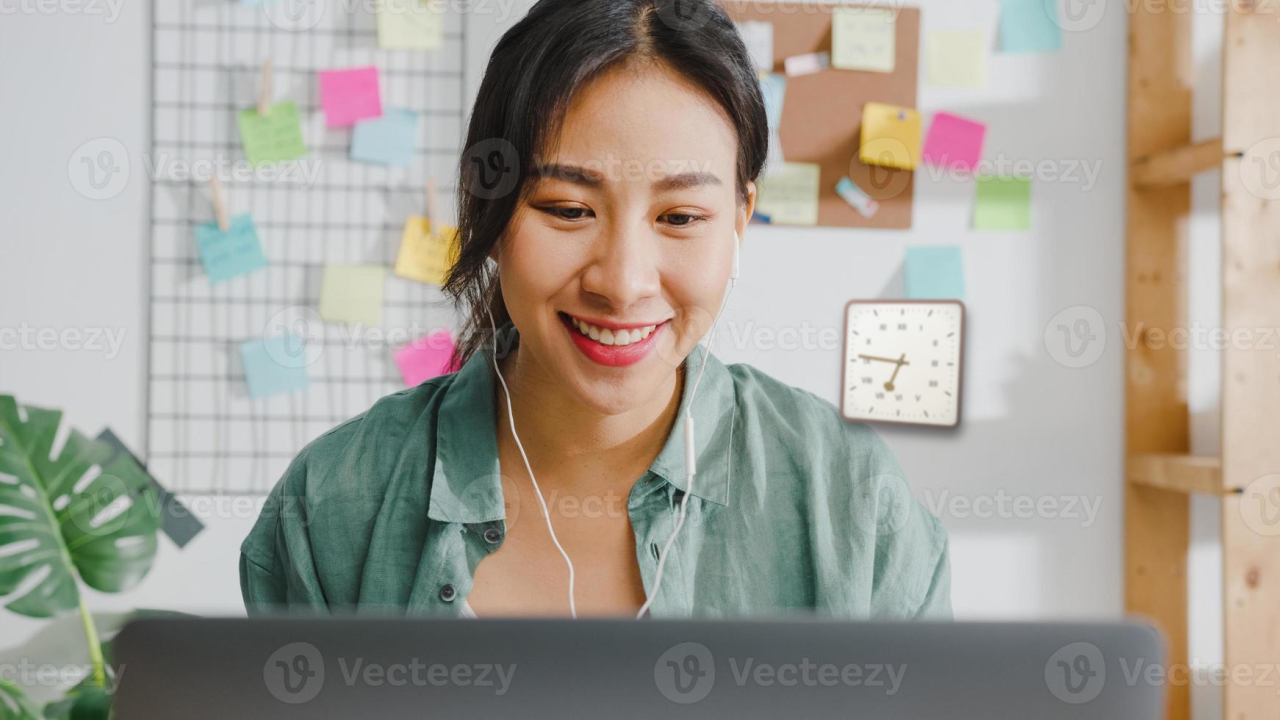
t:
6:46
